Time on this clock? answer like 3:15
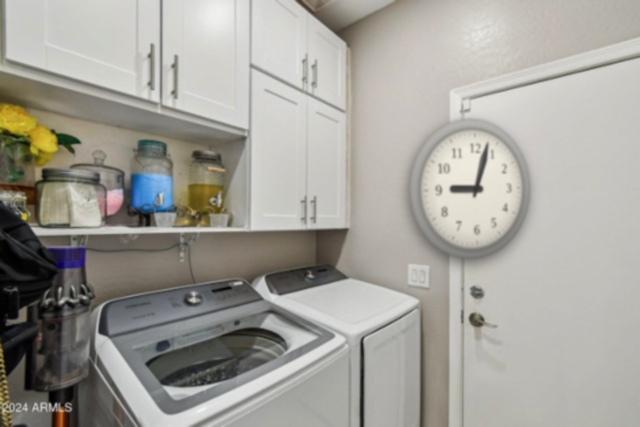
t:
9:03
